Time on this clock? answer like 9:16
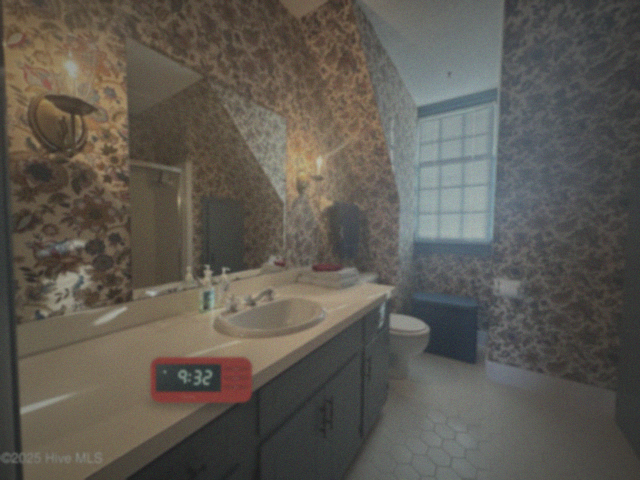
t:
9:32
